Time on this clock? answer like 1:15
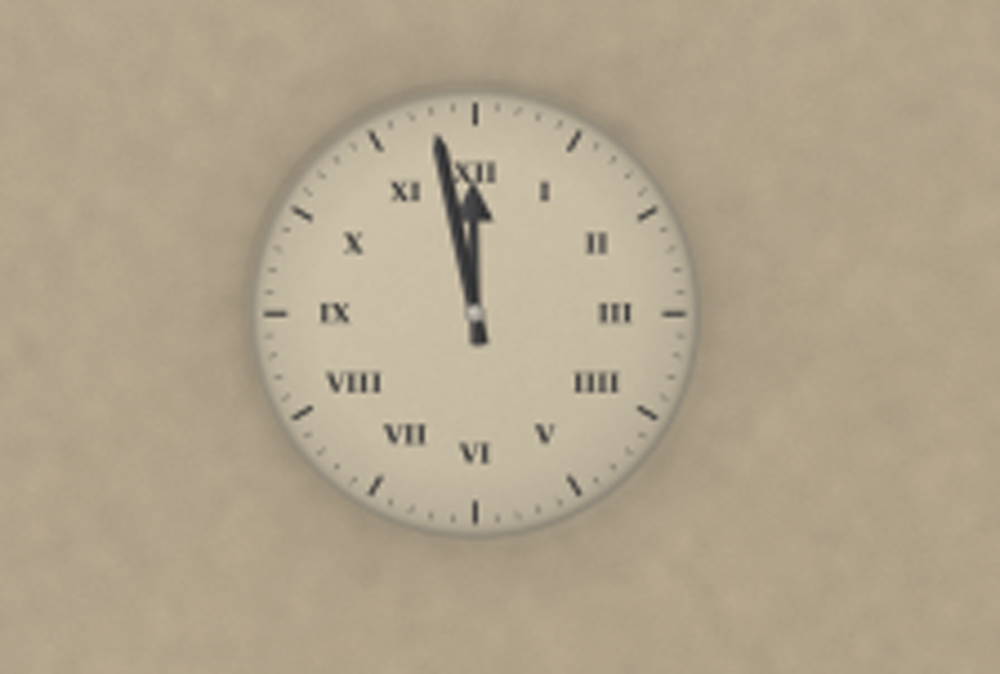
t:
11:58
